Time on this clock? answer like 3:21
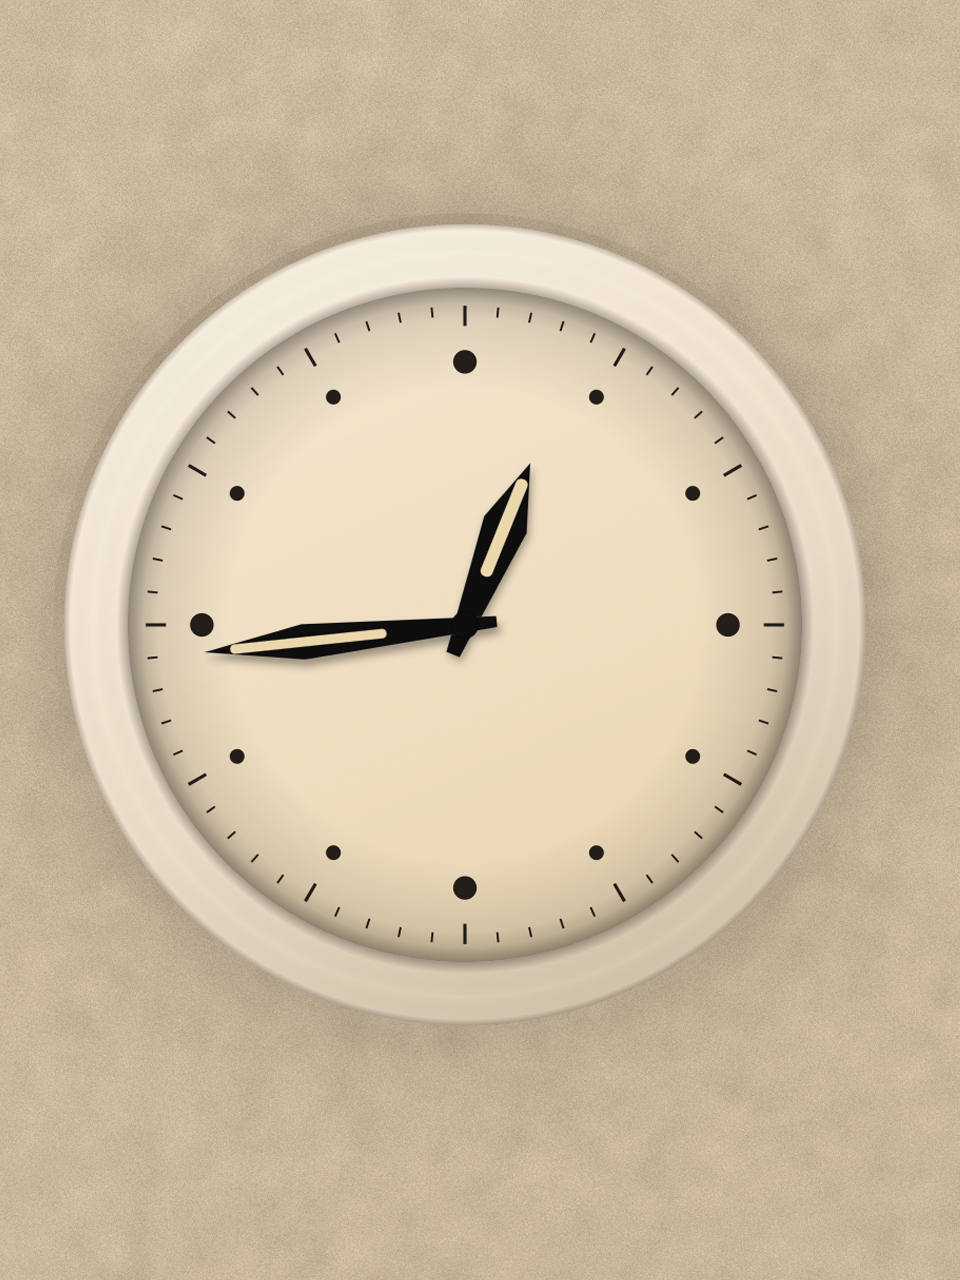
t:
12:44
